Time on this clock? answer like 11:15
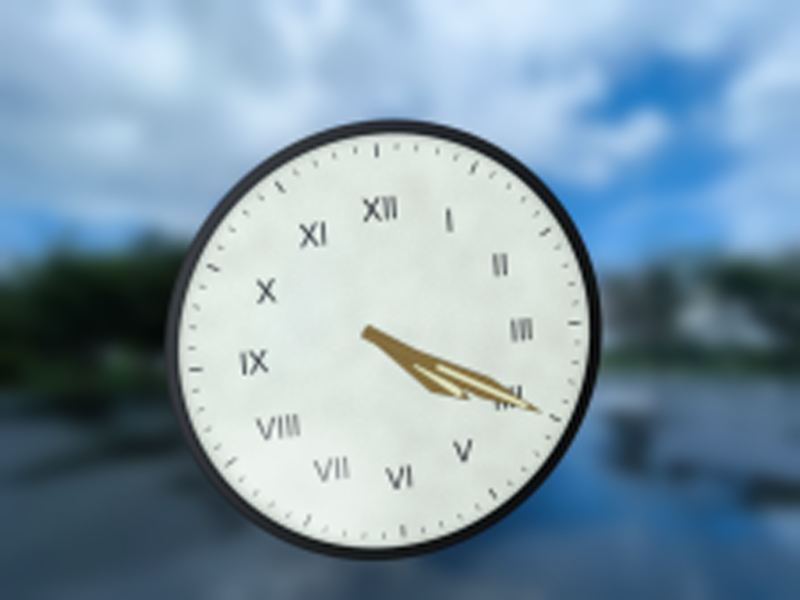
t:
4:20
